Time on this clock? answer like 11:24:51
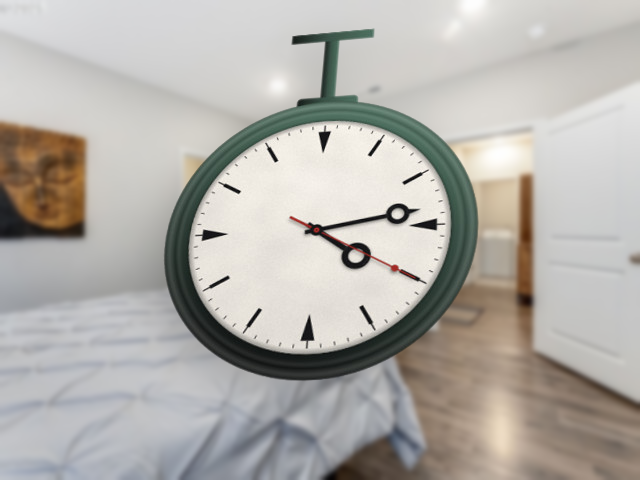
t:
4:13:20
